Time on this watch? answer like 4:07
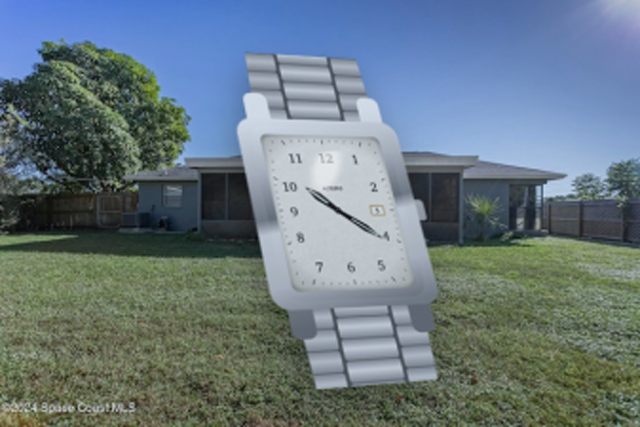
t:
10:21
